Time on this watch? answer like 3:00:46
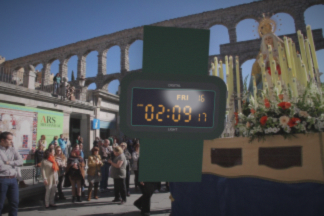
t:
2:09:17
